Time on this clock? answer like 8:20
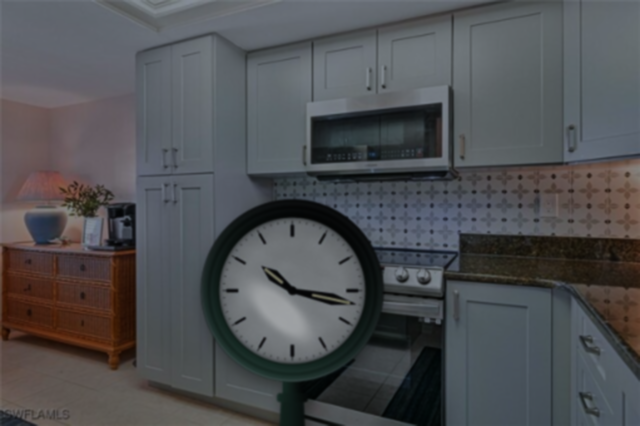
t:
10:17
